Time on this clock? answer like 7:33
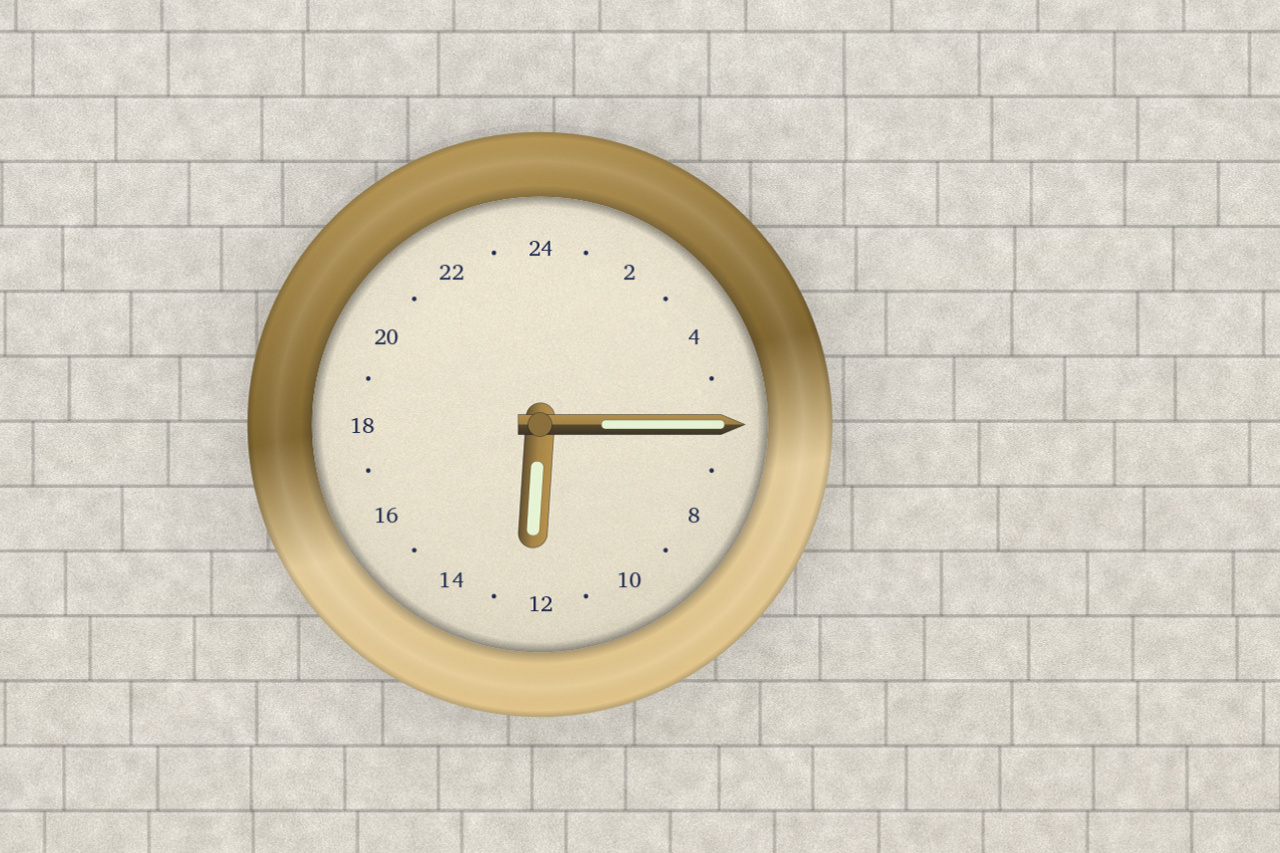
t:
12:15
